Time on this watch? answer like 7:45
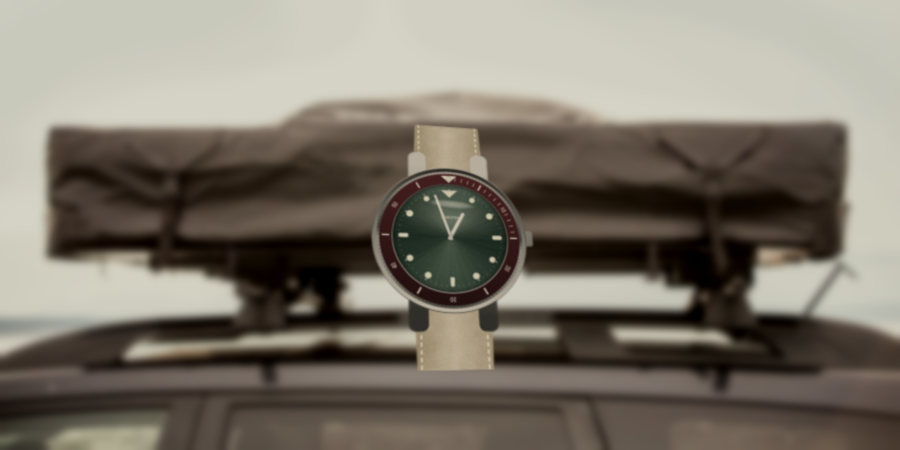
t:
12:57
